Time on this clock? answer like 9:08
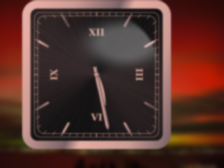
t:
5:28
